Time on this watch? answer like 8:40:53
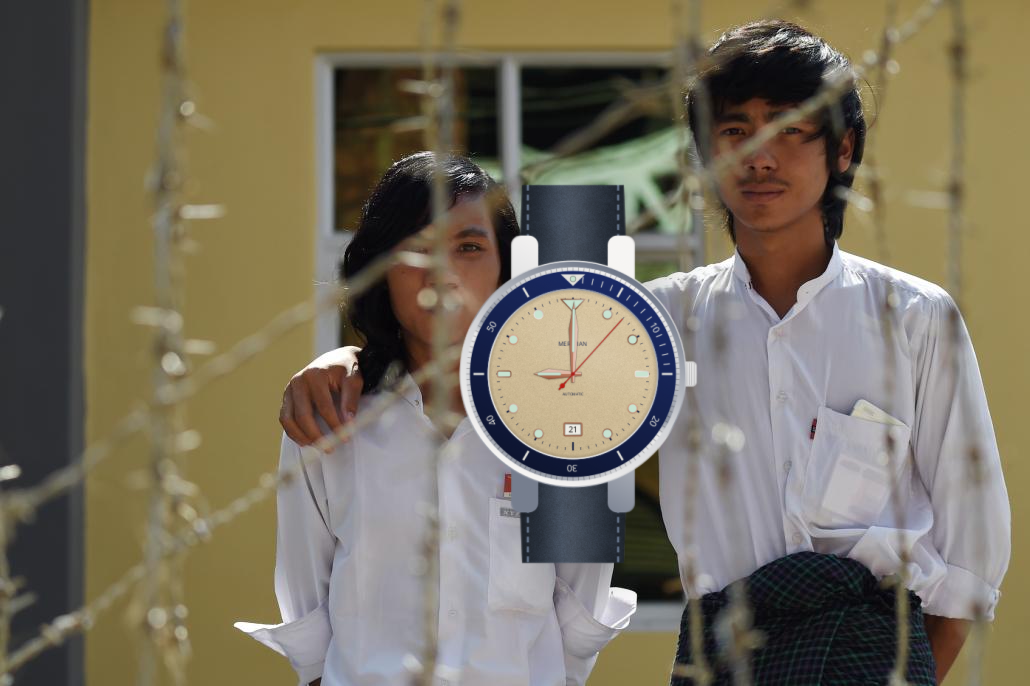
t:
9:00:07
